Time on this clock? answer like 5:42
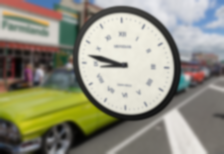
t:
8:47
